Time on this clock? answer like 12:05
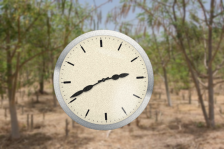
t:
2:41
